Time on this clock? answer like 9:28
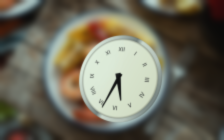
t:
5:34
